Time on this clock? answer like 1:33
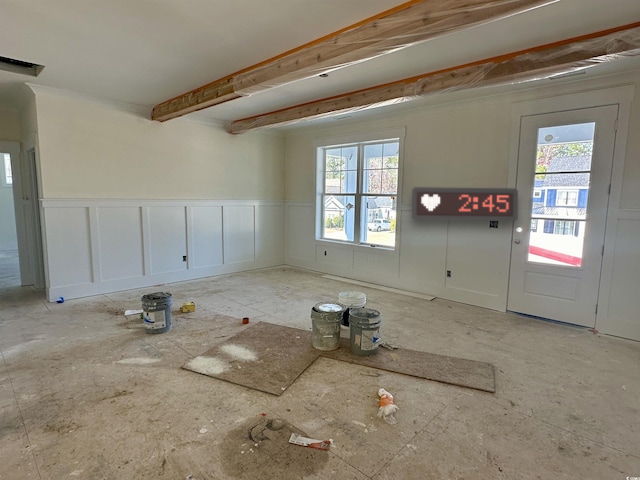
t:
2:45
